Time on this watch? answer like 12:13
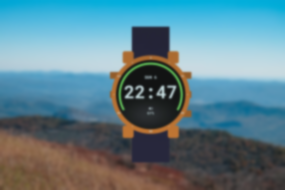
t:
22:47
